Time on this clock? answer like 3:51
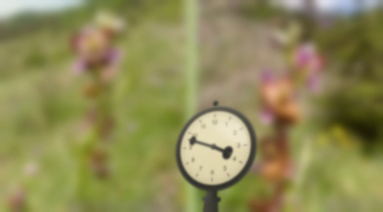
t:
3:48
